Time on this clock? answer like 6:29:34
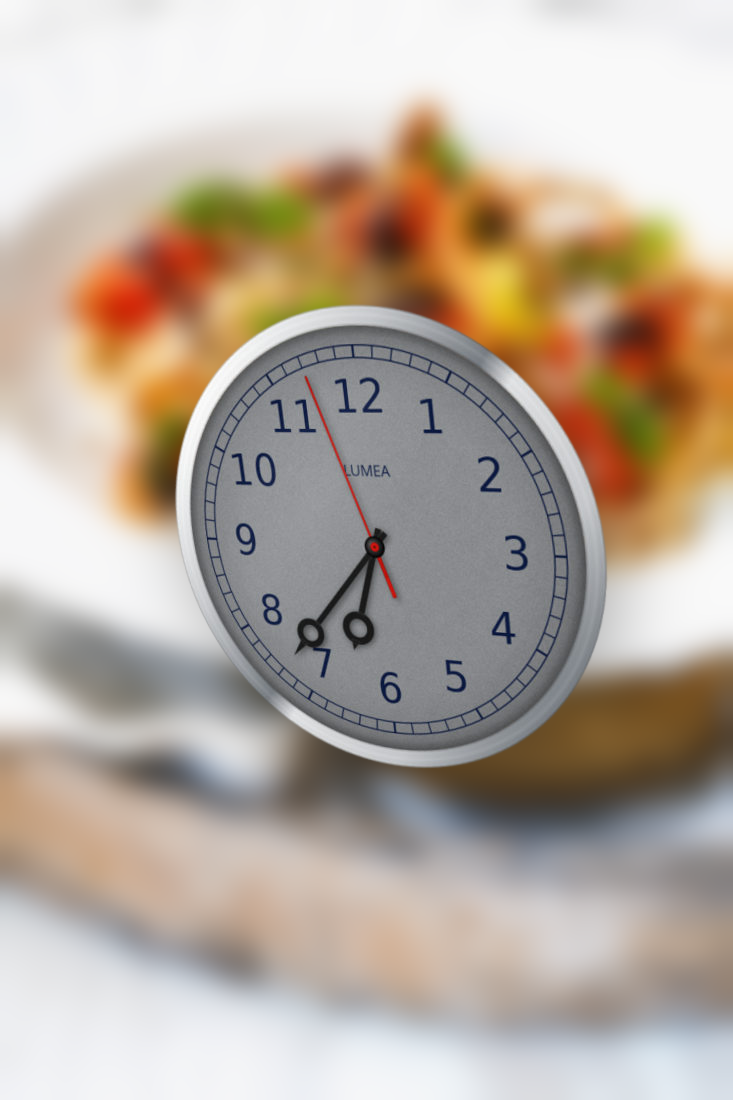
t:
6:36:57
